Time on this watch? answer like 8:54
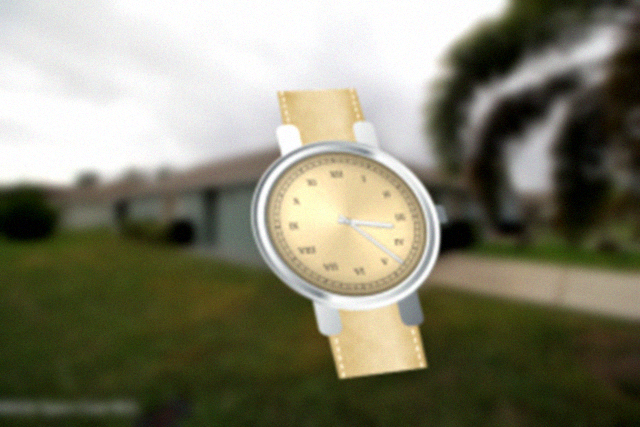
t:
3:23
